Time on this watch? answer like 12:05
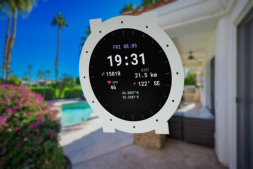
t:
19:31
